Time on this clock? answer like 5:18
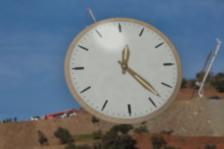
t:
12:23
